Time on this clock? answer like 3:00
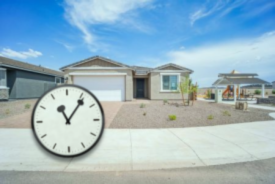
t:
11:06
